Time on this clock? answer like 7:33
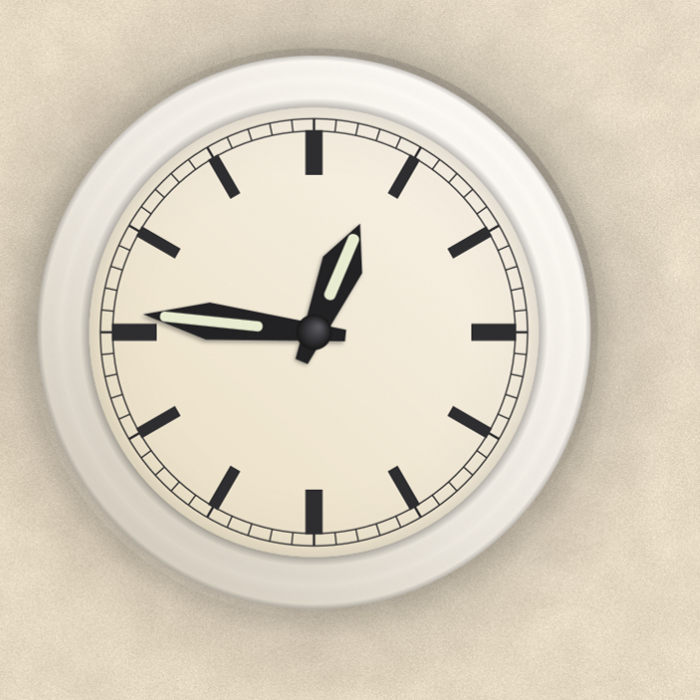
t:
12:46
